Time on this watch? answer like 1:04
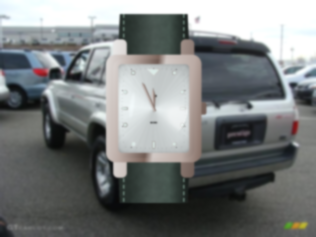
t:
11:56
